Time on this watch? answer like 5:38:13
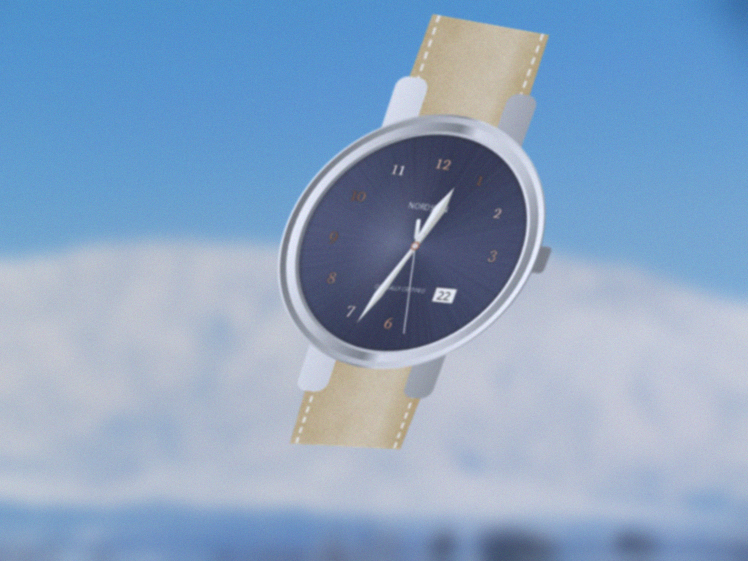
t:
12:33:28
